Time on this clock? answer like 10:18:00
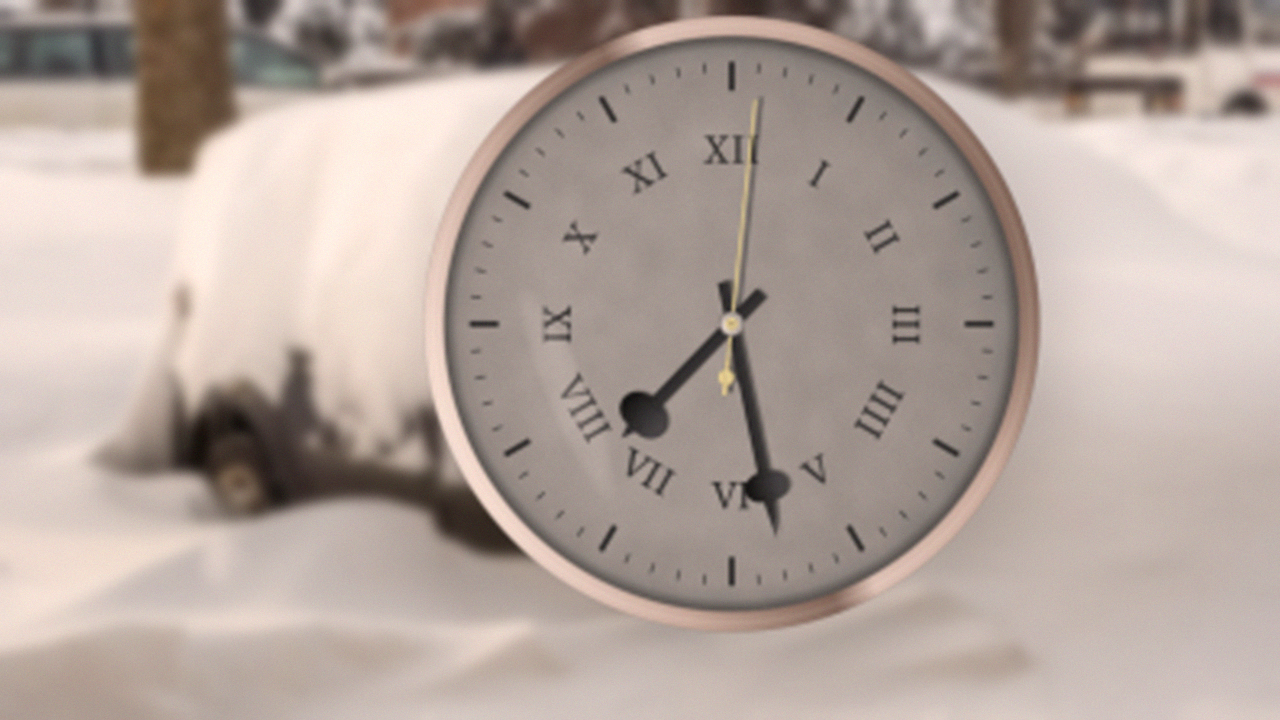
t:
7:28:01
